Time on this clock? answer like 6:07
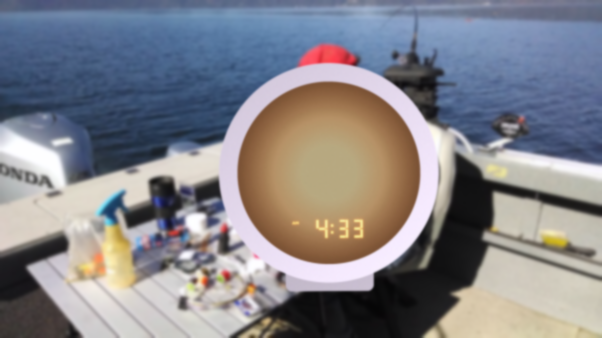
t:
4:33
